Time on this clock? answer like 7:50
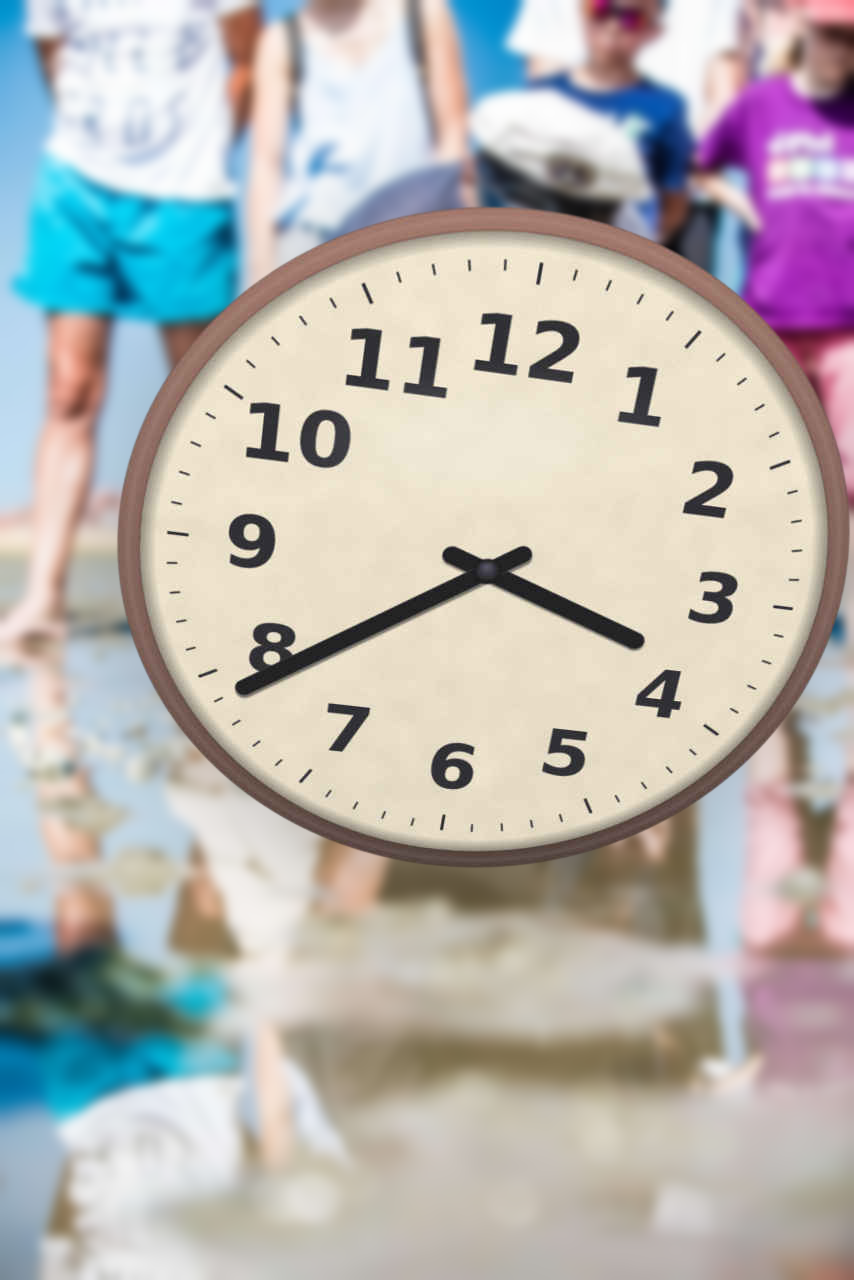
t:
3:39
